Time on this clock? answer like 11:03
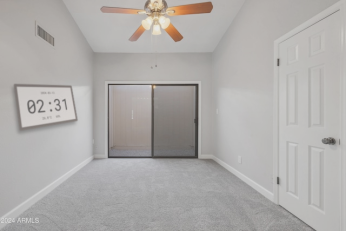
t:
2:31
